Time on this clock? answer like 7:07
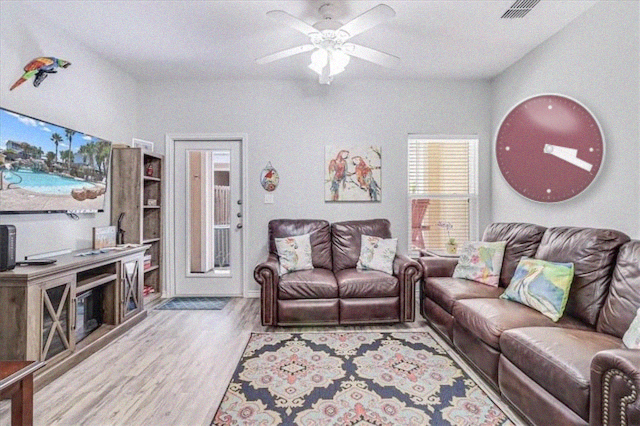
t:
3:19
